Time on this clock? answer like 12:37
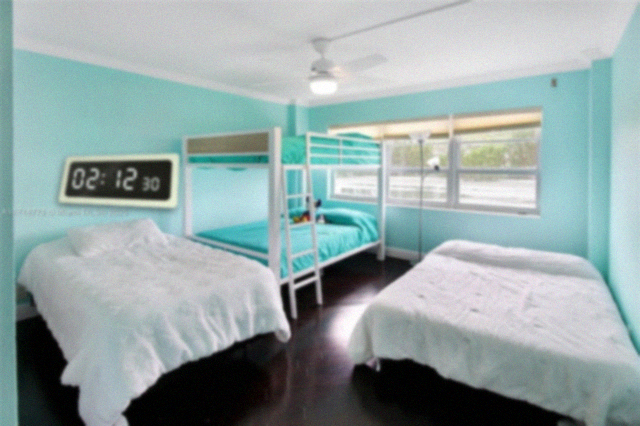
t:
2:12
